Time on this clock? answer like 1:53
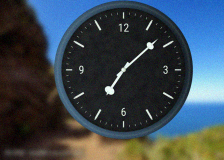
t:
7:08
